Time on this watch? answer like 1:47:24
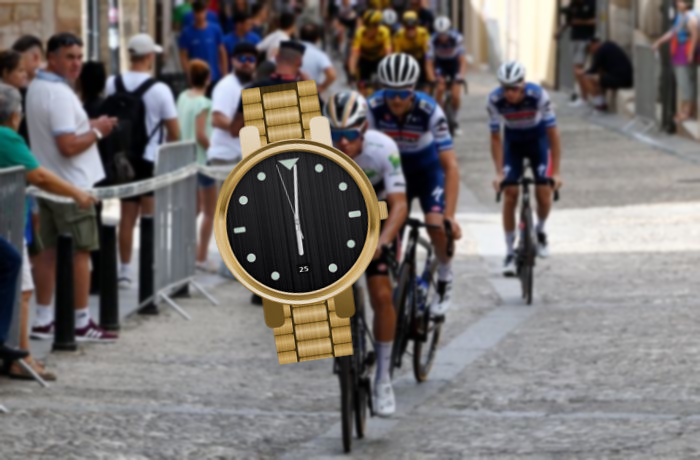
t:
6:00:58
